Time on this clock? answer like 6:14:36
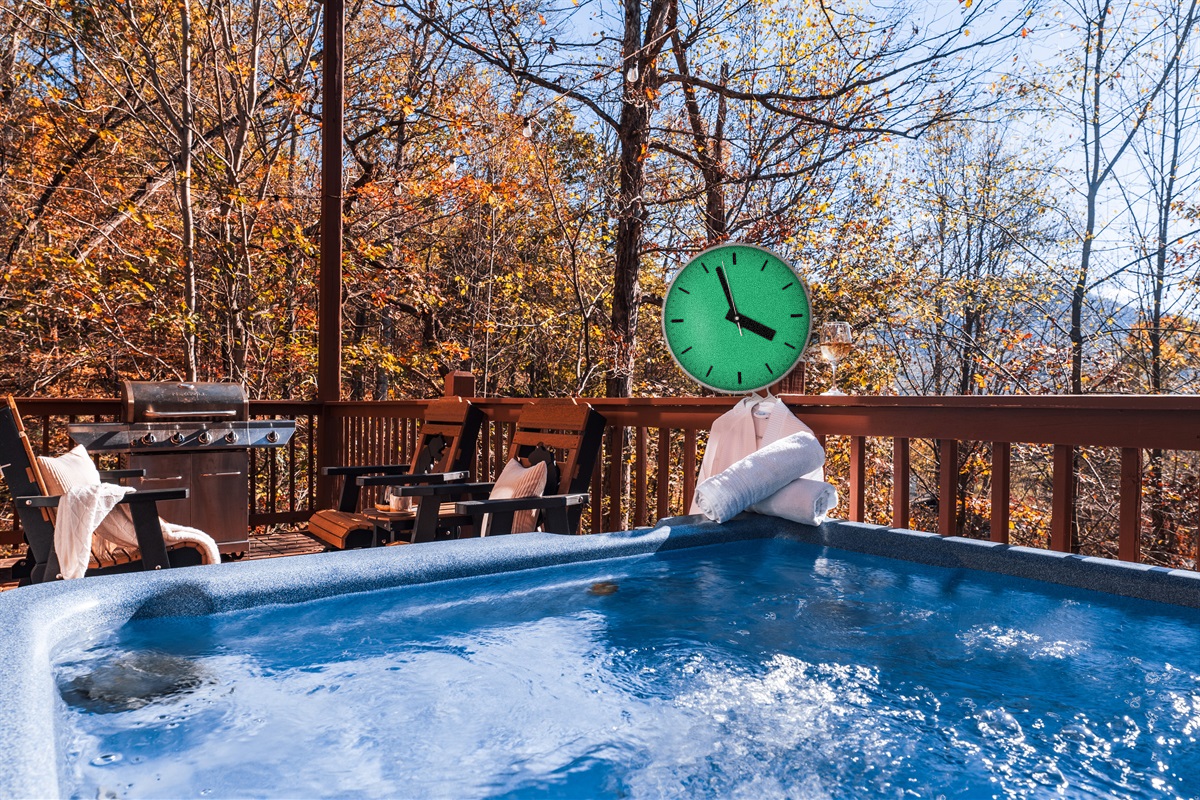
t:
3:56:58
